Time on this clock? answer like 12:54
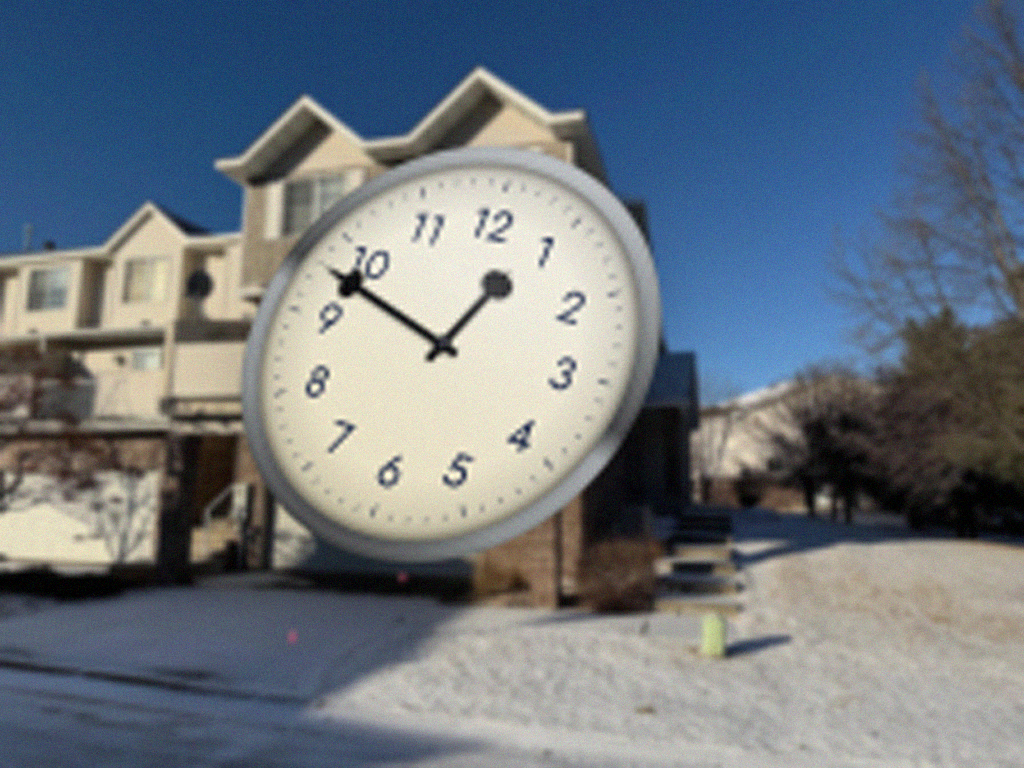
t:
12:48
